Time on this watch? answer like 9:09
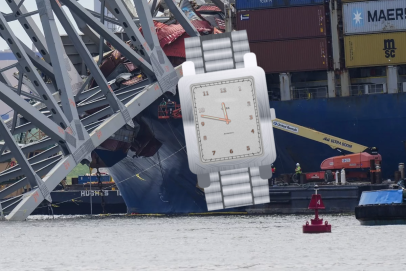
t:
11:48
